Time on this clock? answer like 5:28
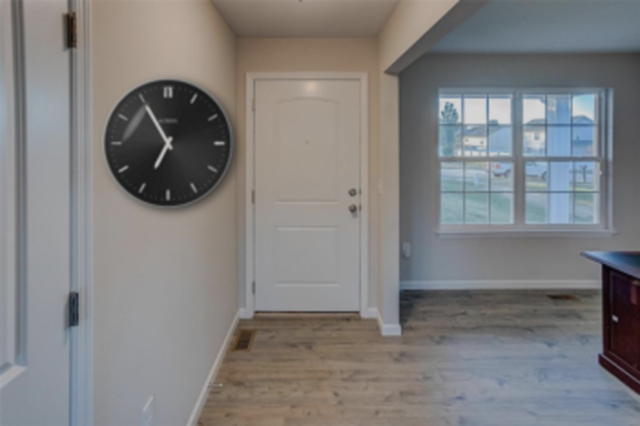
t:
6:55
